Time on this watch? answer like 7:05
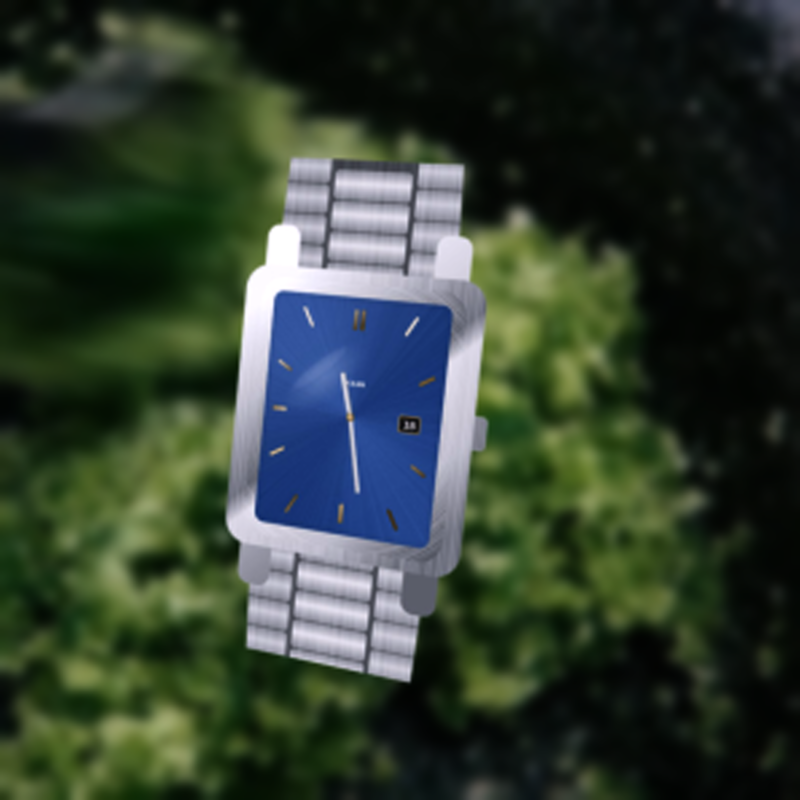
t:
11:28
